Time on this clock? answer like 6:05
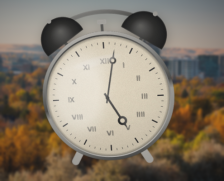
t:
5:02
